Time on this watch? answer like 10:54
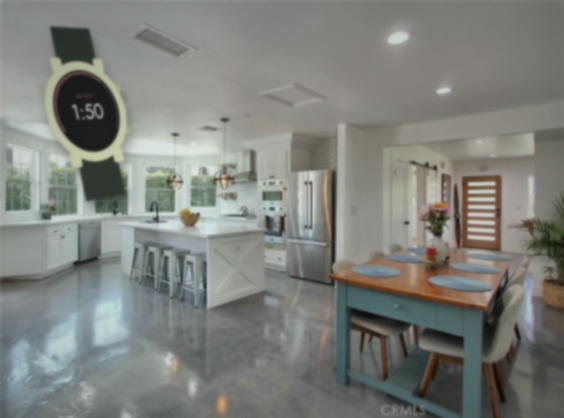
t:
1:50
